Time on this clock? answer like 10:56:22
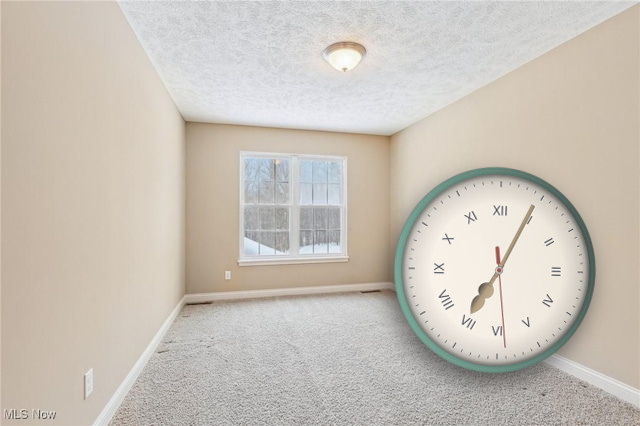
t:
7:04:29
